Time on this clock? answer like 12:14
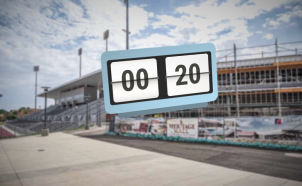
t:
0:20
